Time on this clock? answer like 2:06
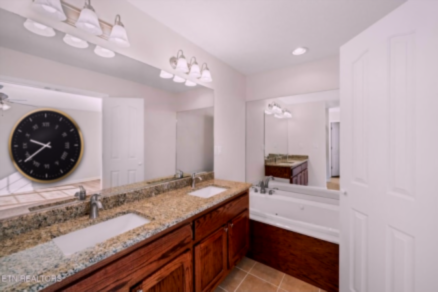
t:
9:39
